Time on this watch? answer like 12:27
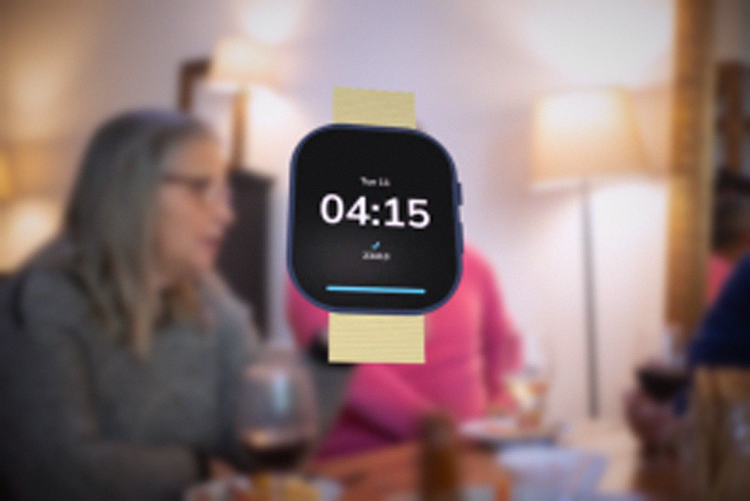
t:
4:15
